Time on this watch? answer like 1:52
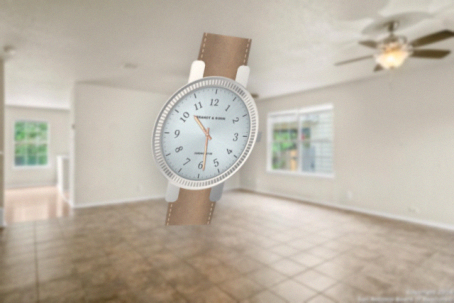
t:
10:29
